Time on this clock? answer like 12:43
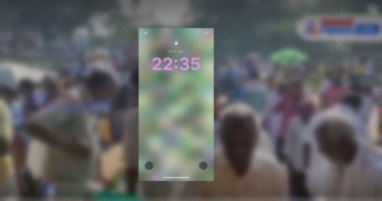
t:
22:35
